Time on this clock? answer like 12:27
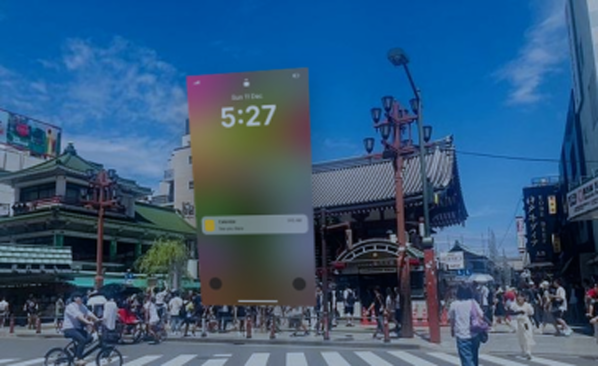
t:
5:27
